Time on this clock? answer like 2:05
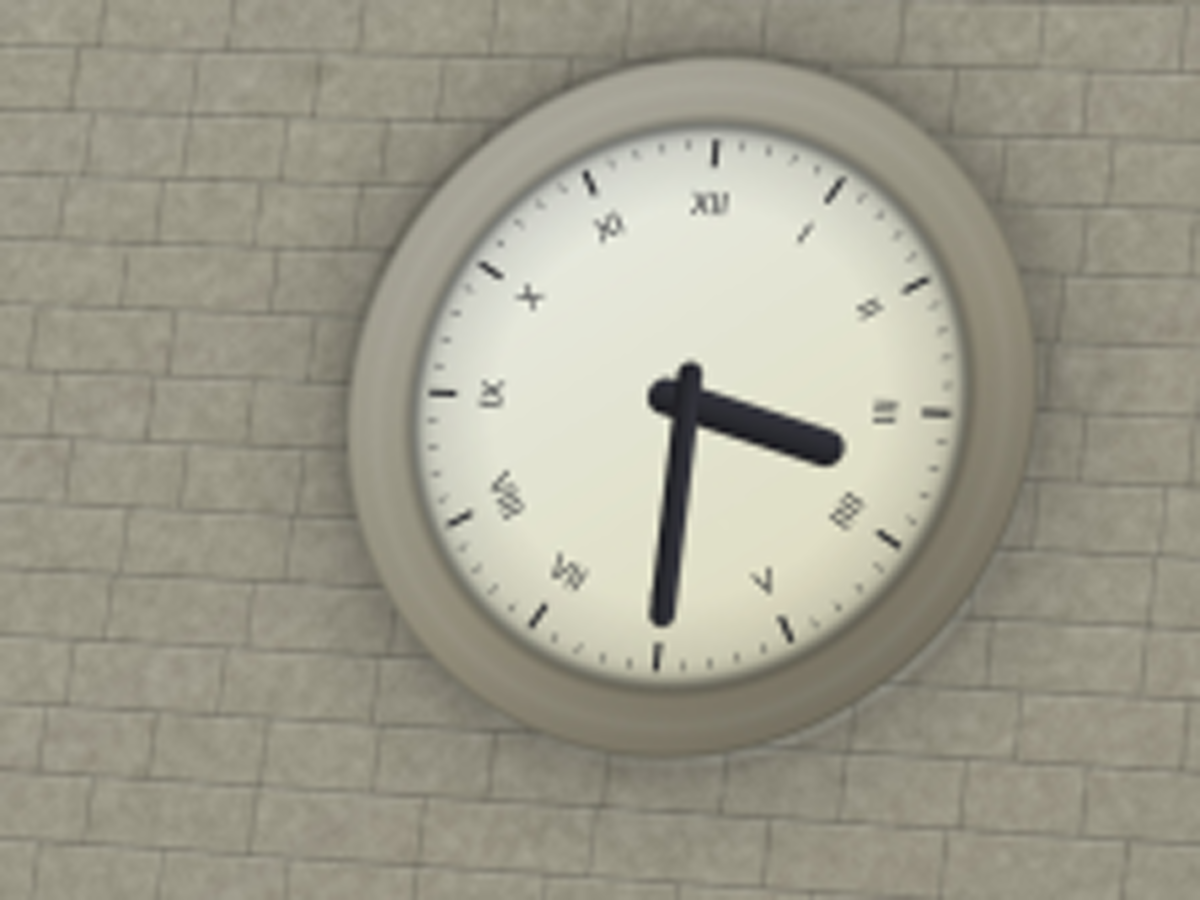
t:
3:30
